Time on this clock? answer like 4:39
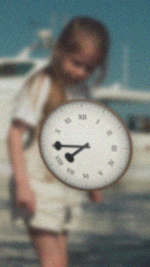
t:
7:45
